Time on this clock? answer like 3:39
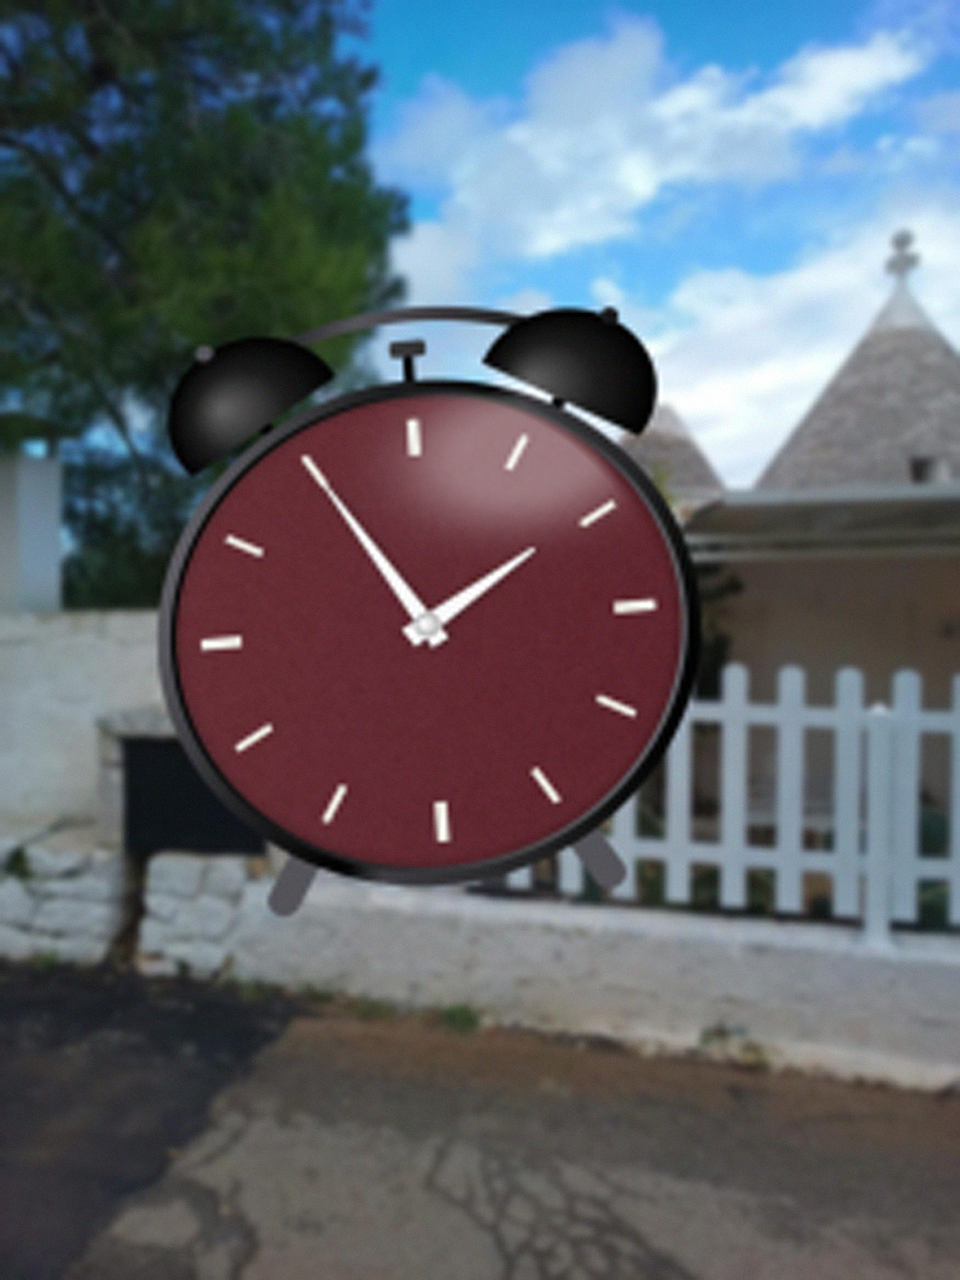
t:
1:55
